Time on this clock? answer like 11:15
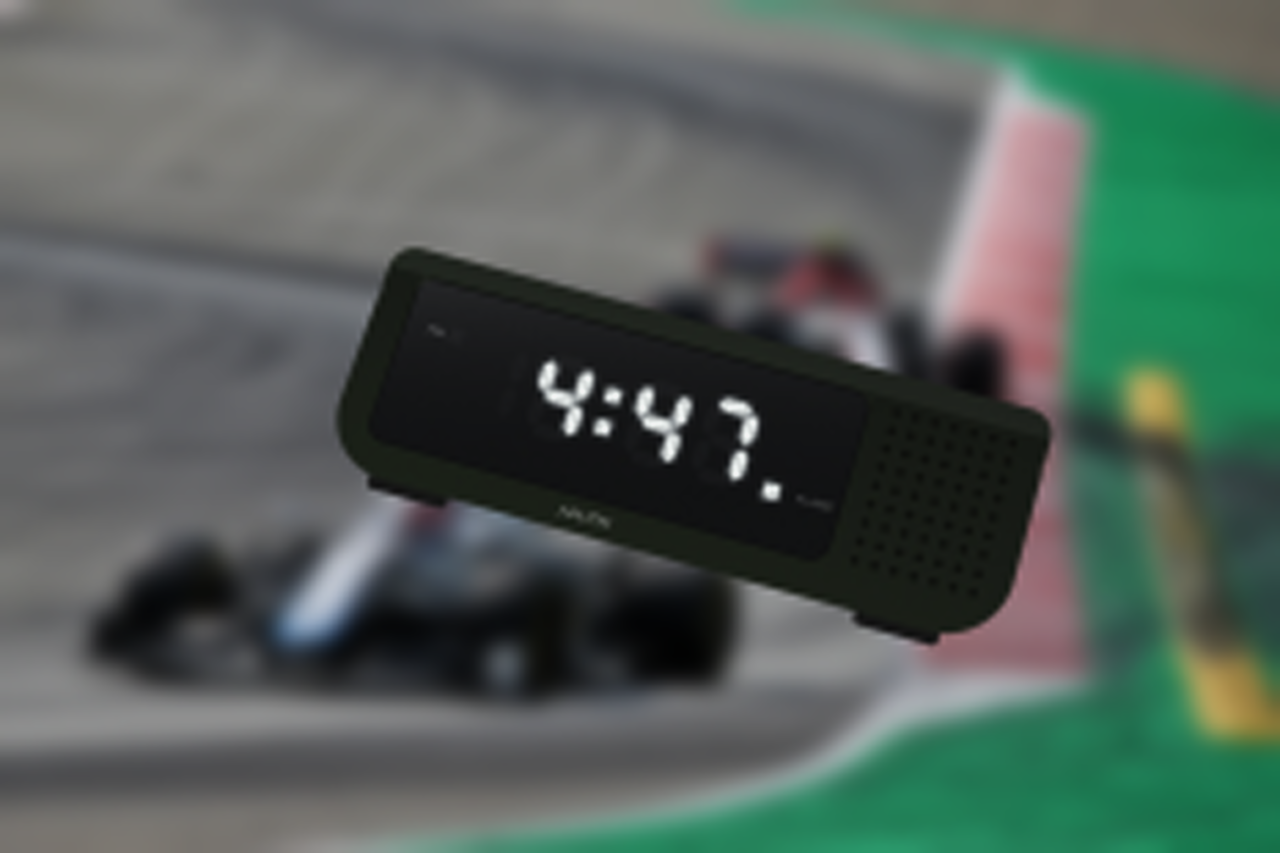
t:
4:47
